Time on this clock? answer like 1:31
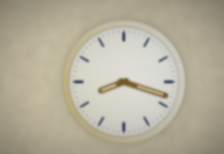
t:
8:18
